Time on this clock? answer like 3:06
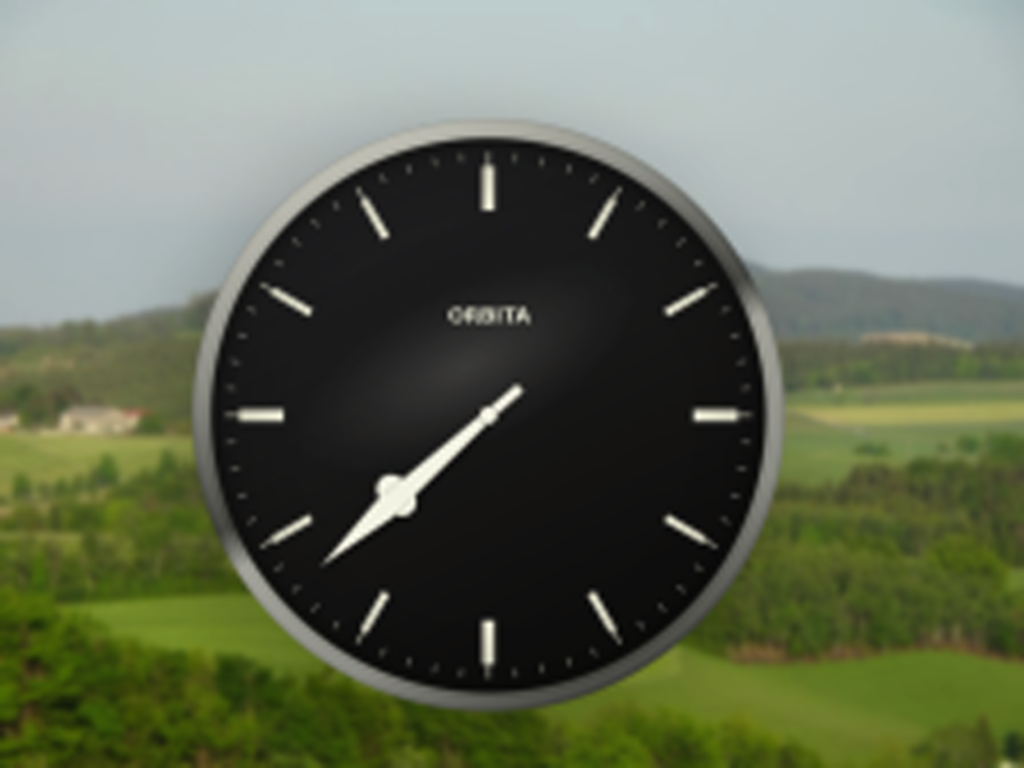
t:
7:38
